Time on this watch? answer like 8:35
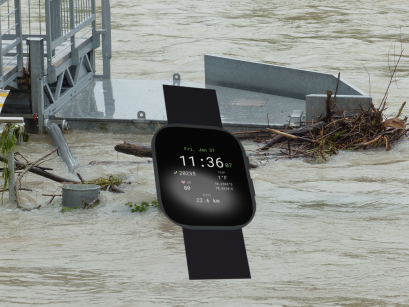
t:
11:36
